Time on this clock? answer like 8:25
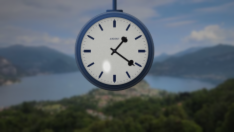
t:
1:21
